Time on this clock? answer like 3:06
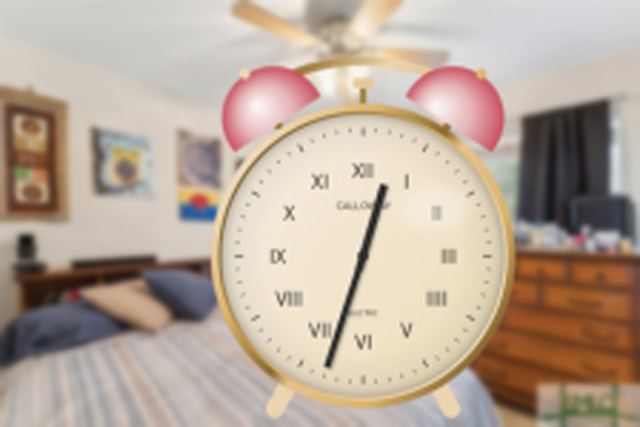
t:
12:33
